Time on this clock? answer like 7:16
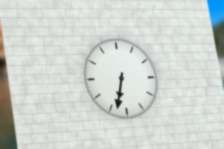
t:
6:33
